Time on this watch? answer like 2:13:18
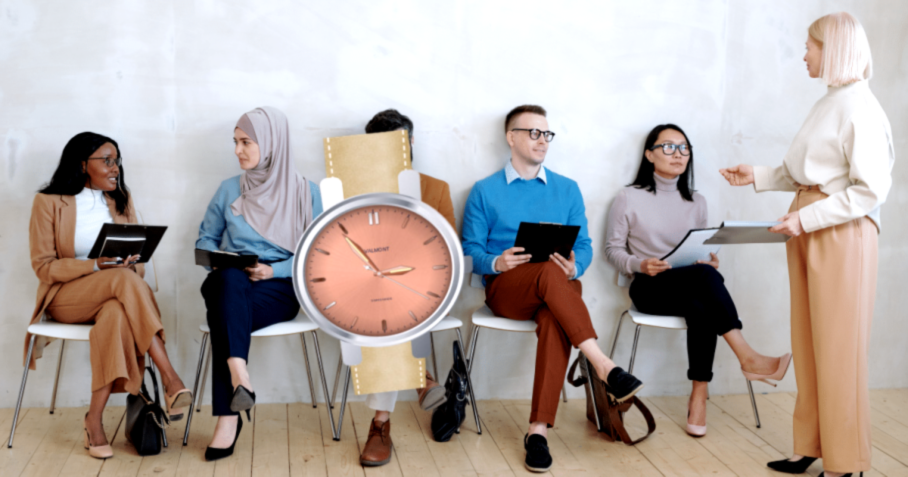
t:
2:54:21
